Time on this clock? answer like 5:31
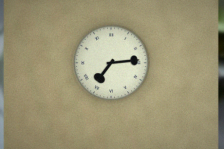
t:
7:14
